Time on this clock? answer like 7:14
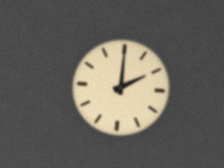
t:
2:00
